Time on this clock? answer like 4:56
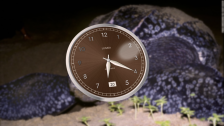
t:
6:20
